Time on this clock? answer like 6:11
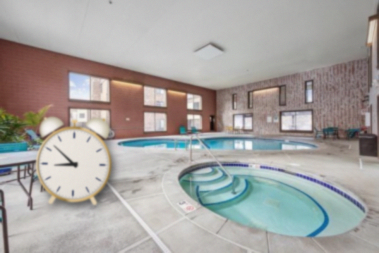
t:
8:52
